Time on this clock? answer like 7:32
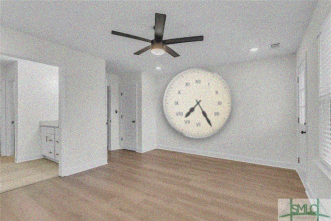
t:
7:25
